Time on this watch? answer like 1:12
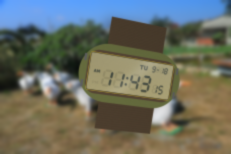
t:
11:43
